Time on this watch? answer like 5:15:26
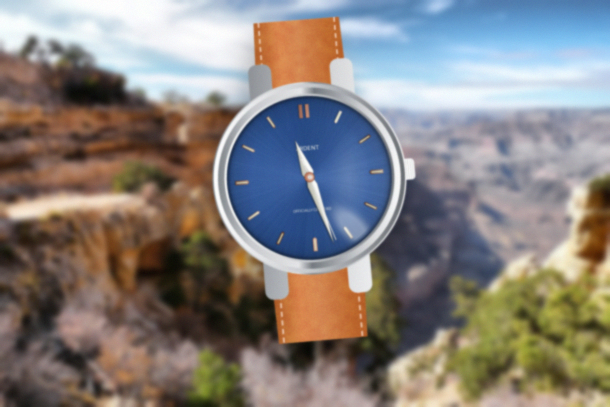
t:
11:27:27
